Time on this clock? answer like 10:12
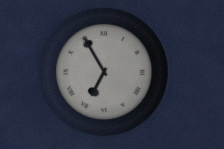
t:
6:55
